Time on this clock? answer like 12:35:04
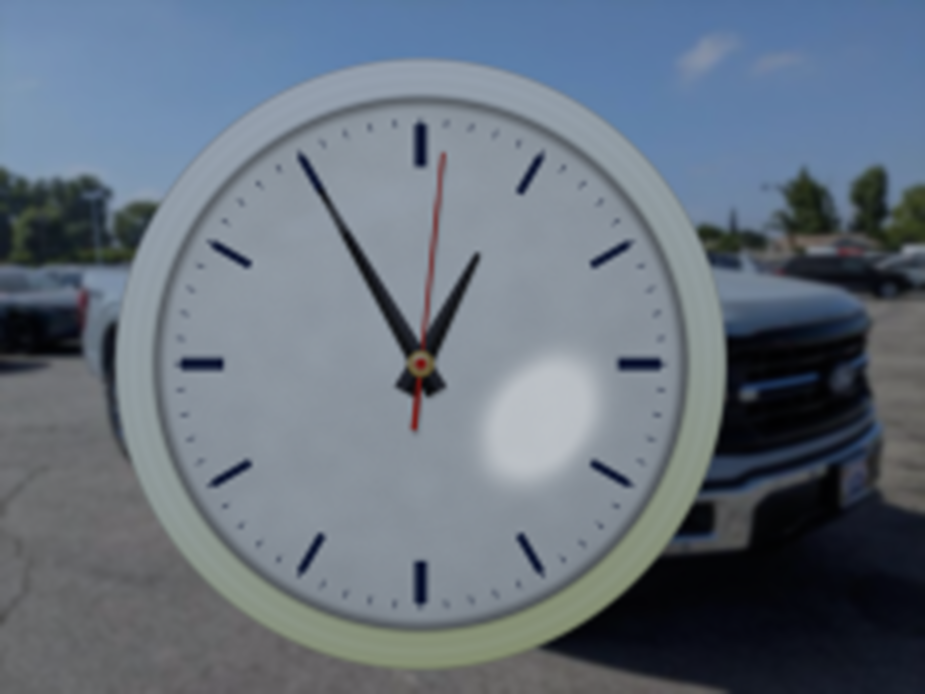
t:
12:55:01
